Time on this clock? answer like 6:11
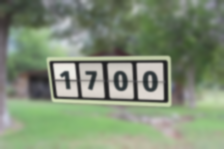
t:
17:00
